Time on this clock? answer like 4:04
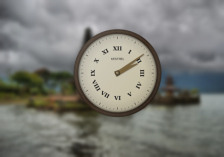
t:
2:09
